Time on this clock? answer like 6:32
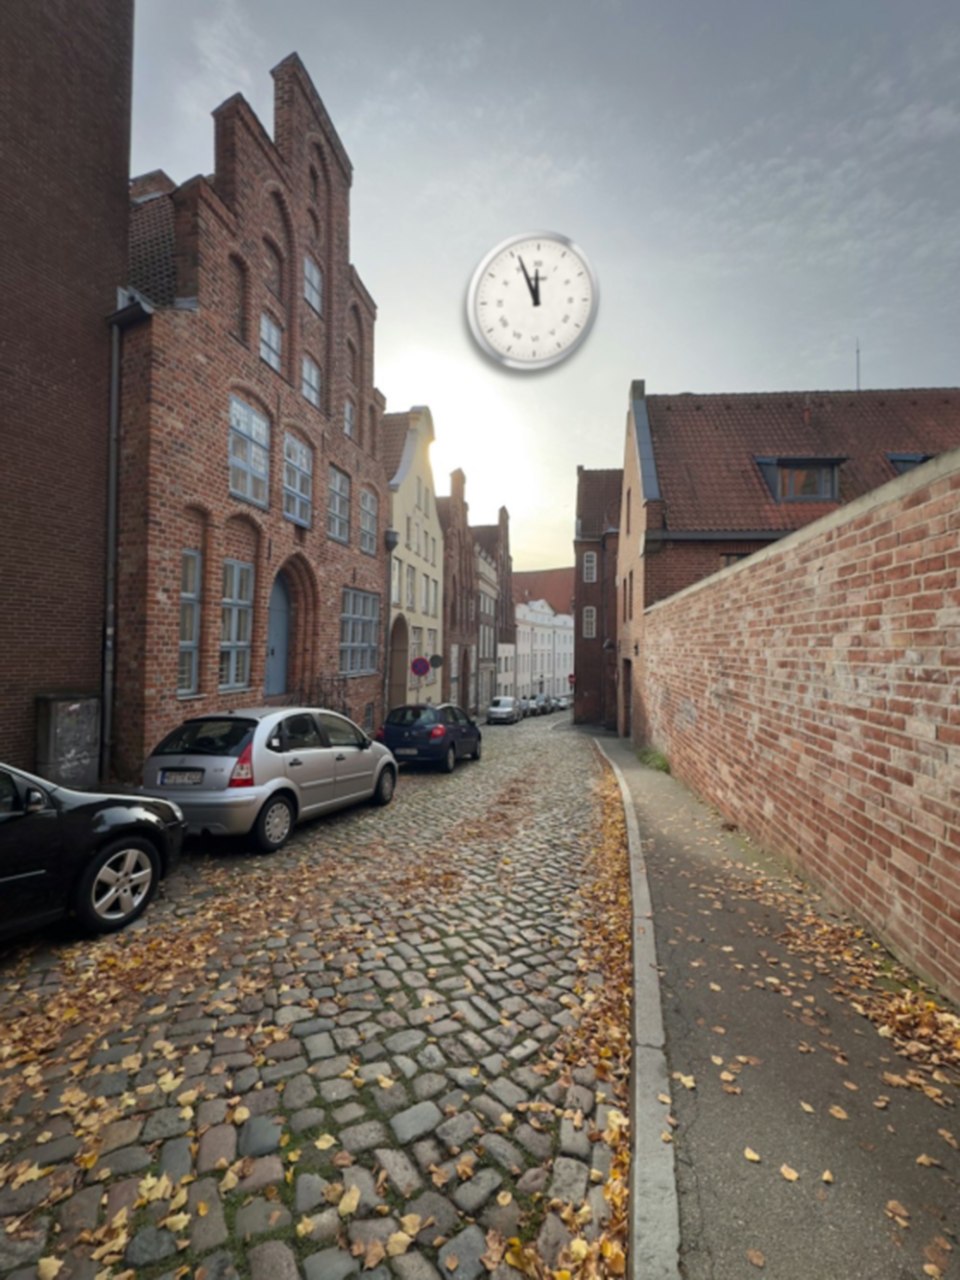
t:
11:56
